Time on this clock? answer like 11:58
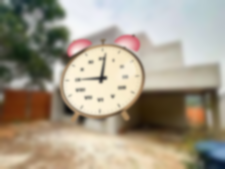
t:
9:01
